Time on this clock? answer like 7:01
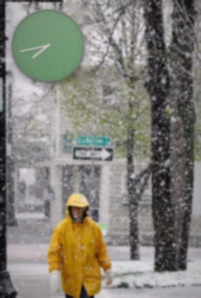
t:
7:43
